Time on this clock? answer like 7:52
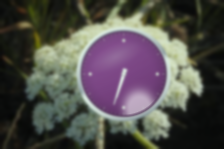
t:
6:33
